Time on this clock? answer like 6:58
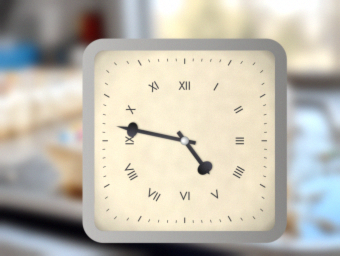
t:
4:47
